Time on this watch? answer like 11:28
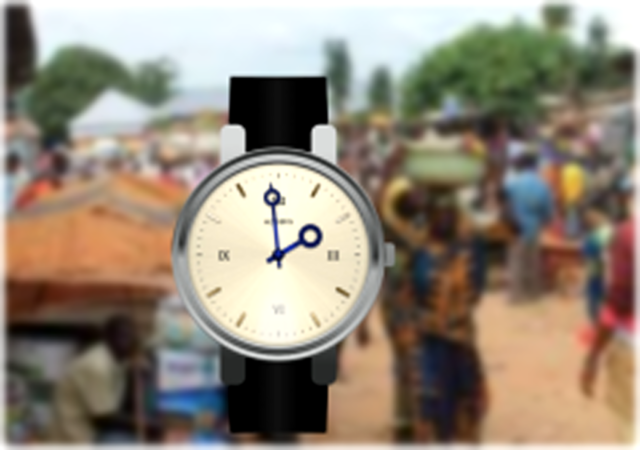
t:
1:59
